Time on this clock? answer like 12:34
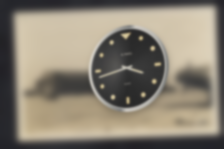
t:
3:43
